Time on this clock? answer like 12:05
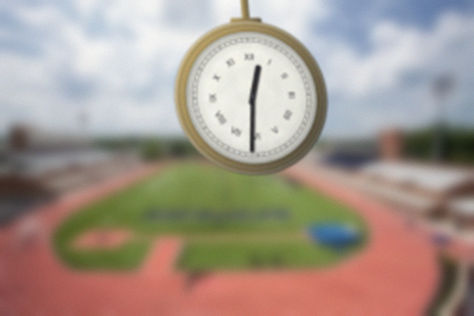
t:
12:31
